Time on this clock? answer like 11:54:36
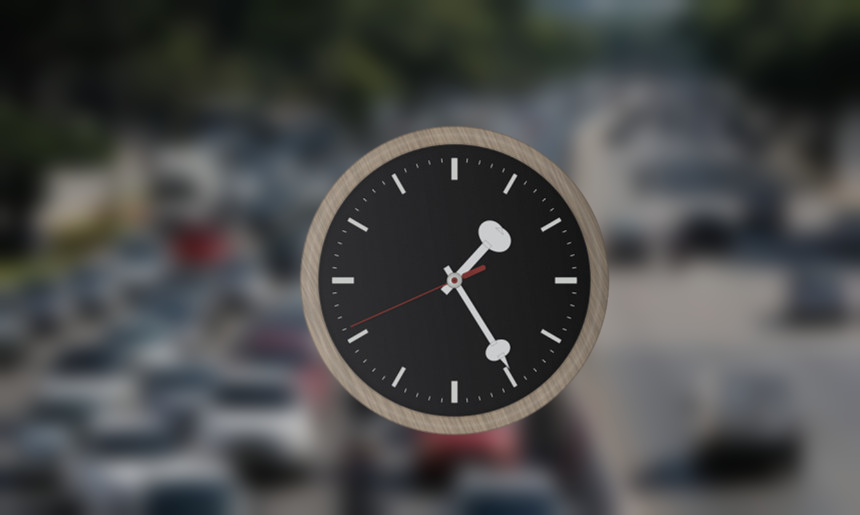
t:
1:24:41
